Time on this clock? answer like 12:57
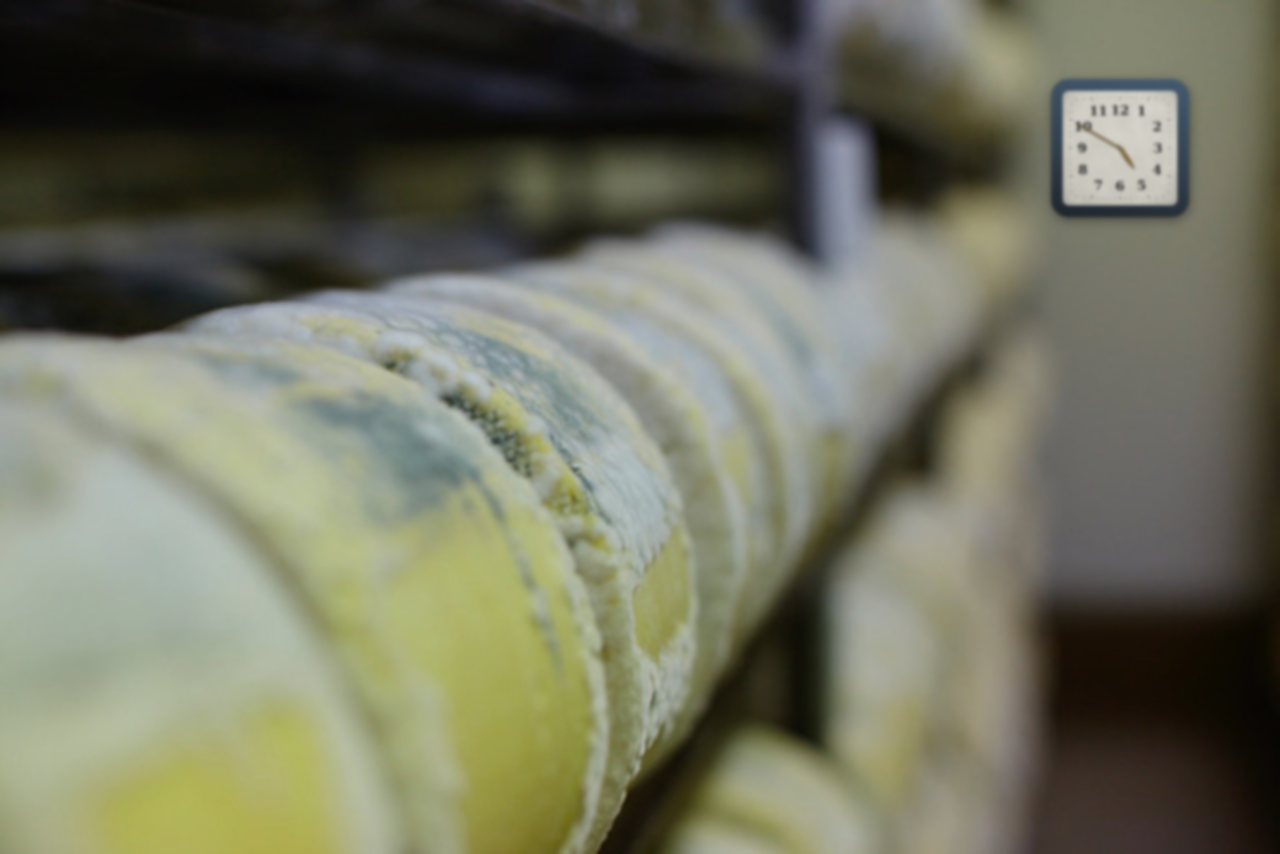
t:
4:50
